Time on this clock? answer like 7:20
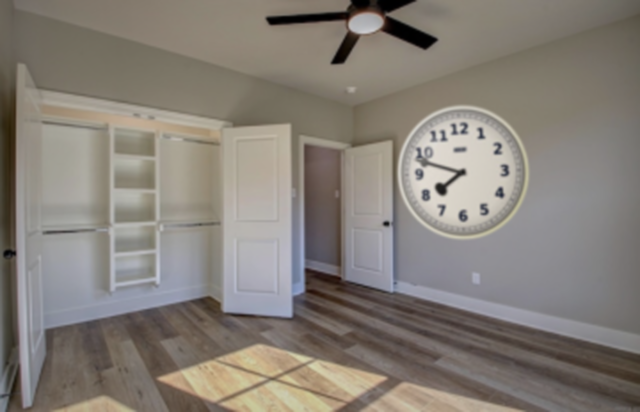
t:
7:48
